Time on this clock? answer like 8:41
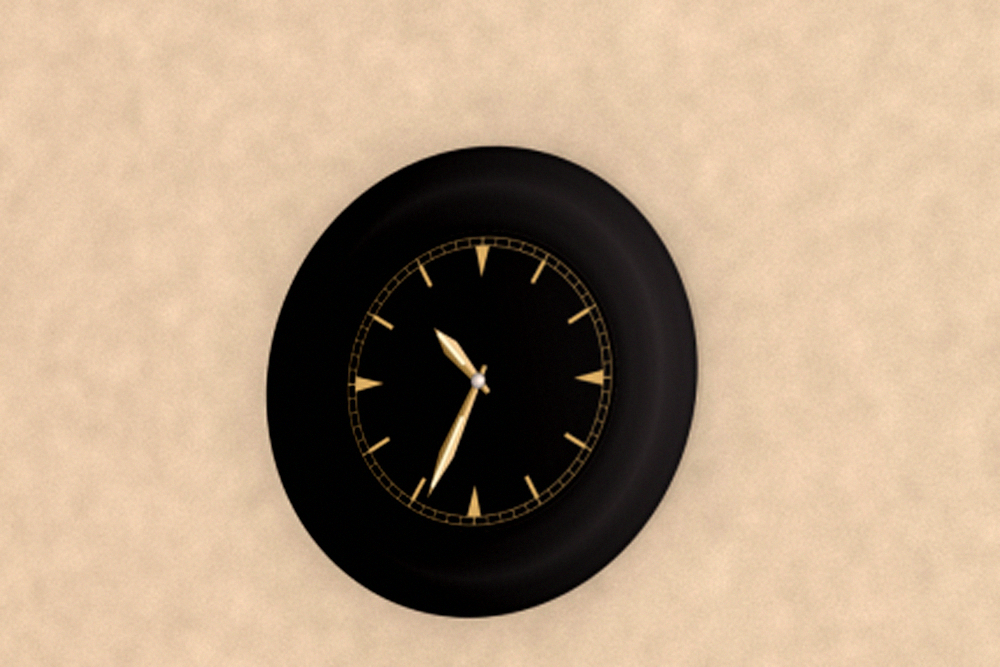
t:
10:34
